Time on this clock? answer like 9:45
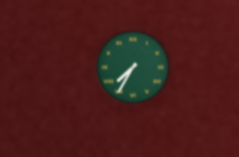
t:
7:35
